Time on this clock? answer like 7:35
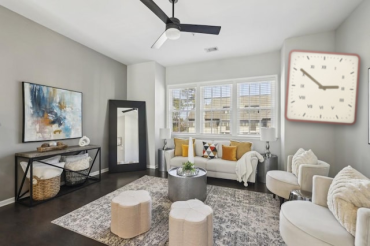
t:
2:51
